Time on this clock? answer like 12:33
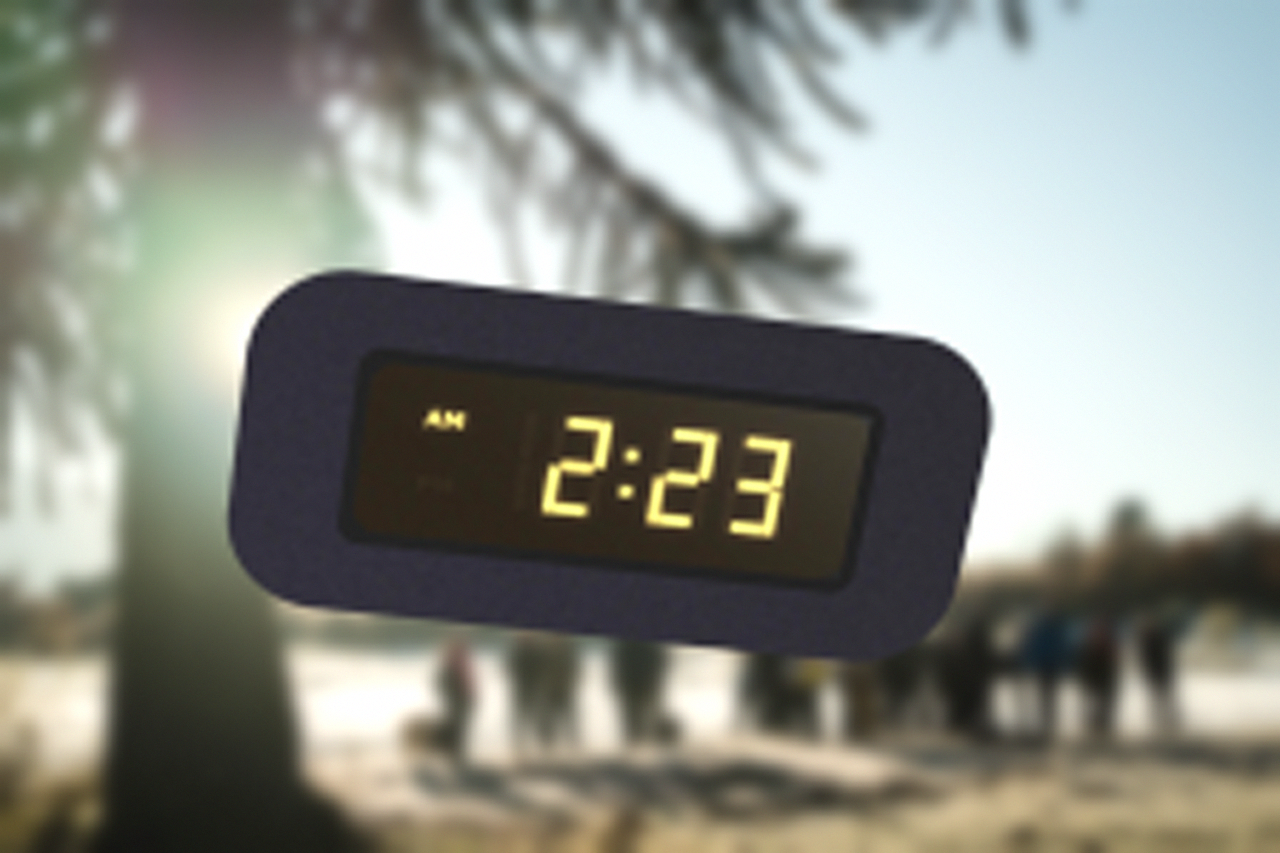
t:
2:23
